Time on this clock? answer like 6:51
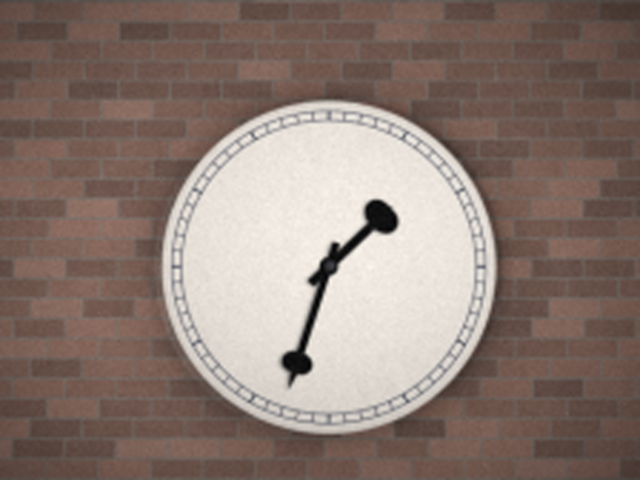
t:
1:33
